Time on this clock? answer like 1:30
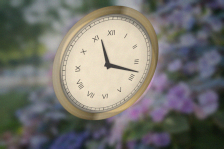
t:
11:18
